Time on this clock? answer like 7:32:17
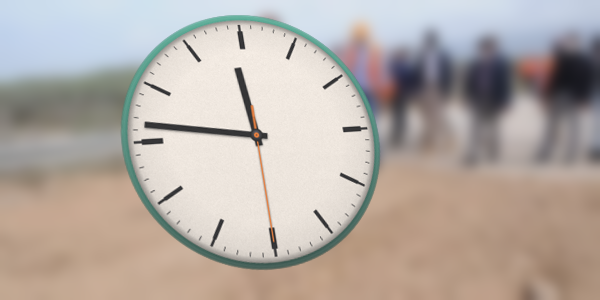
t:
11:46:30
